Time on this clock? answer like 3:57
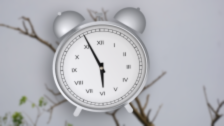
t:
5:56
